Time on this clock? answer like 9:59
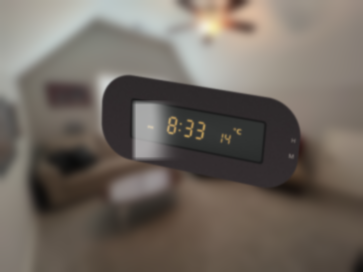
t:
8:33
